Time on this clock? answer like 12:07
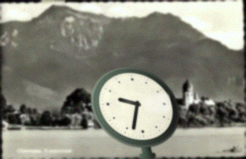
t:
9:33
